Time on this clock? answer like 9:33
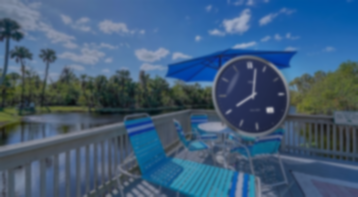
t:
8:02
